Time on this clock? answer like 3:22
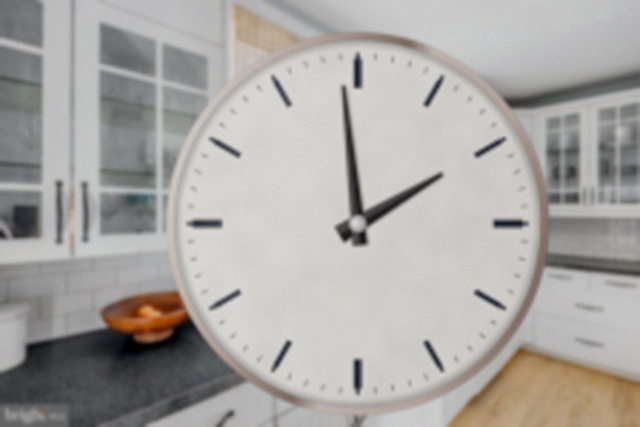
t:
1:59
